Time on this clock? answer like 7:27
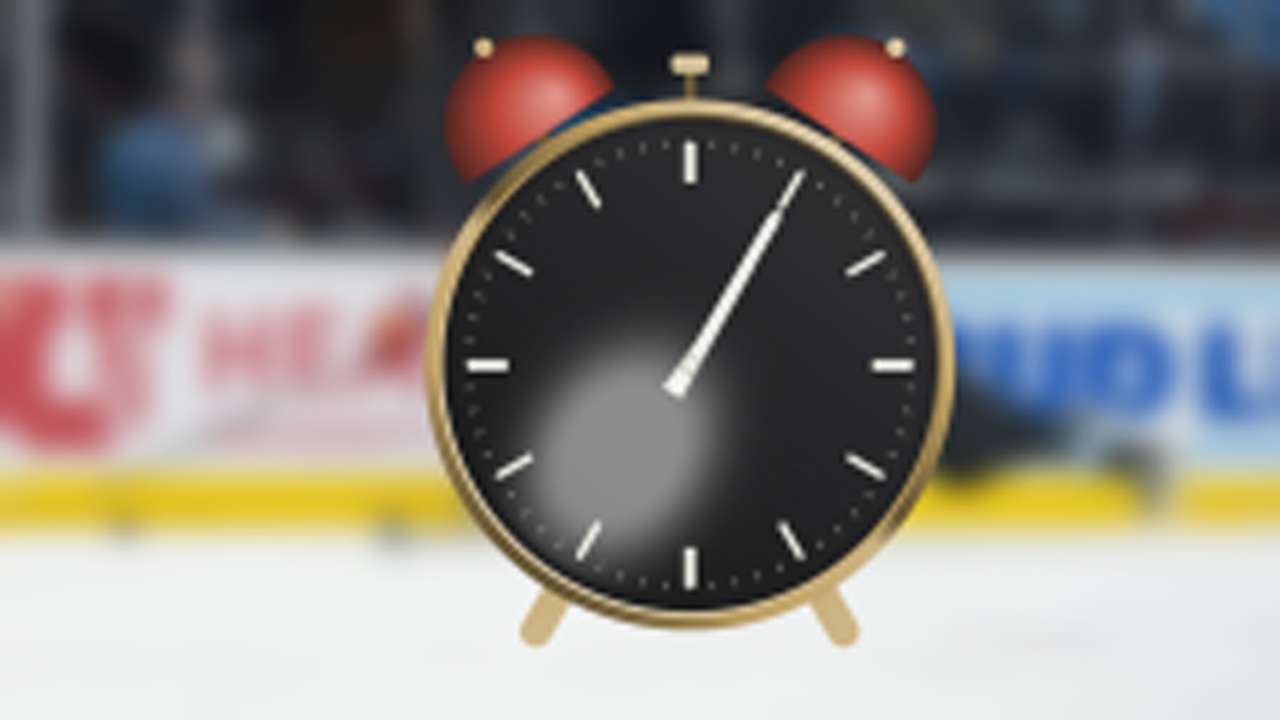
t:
1:05
